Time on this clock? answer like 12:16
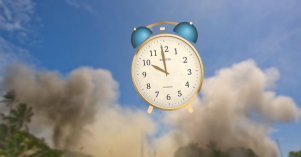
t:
9:59
